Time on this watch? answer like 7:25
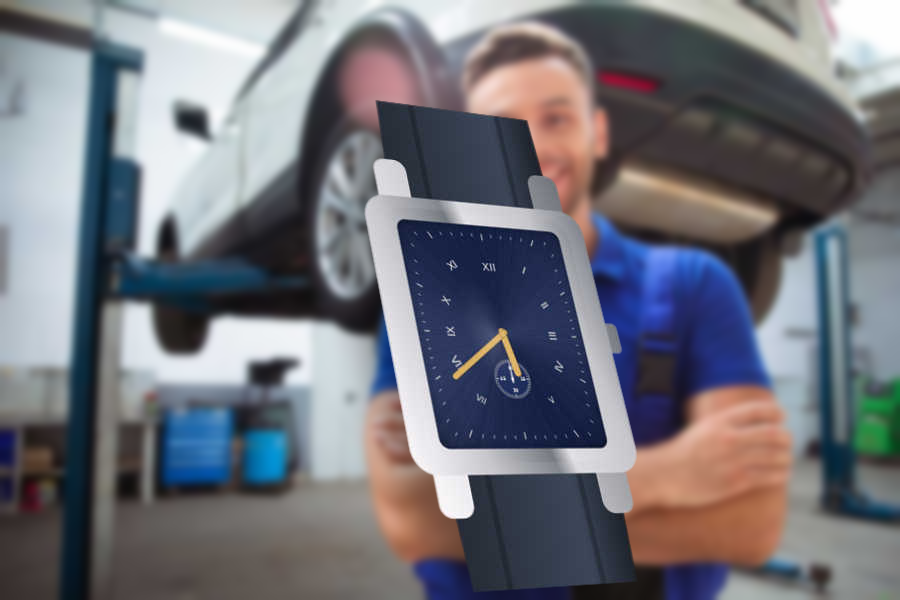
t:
5:39
